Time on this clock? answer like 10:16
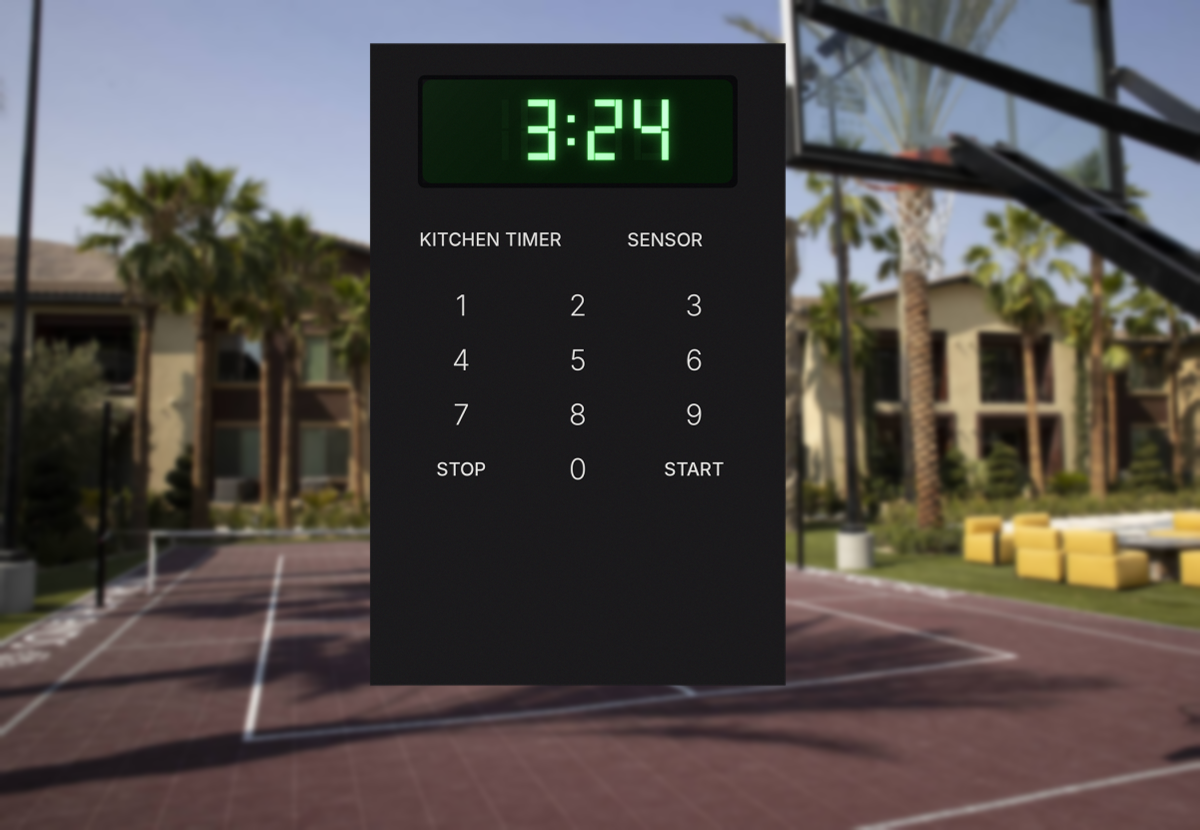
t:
3:24
